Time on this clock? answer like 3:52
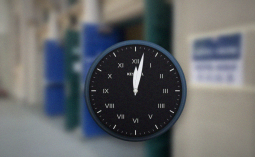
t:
12:02
